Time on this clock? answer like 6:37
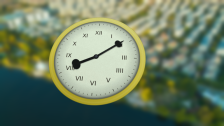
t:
8:09
